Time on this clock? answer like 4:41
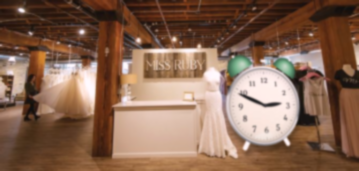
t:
2:49
